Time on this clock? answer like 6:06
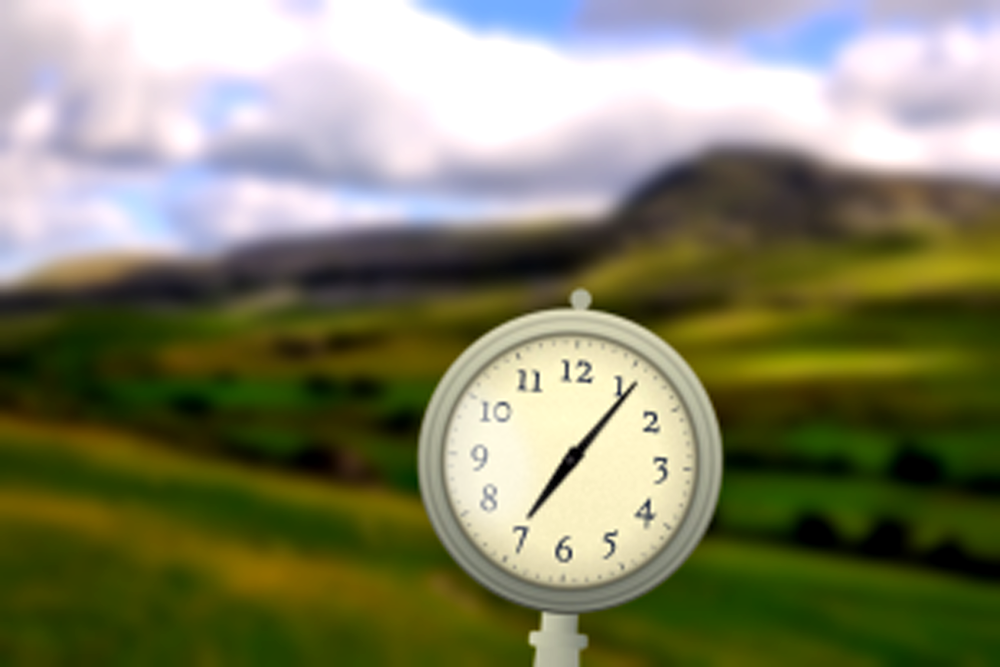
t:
7:06
